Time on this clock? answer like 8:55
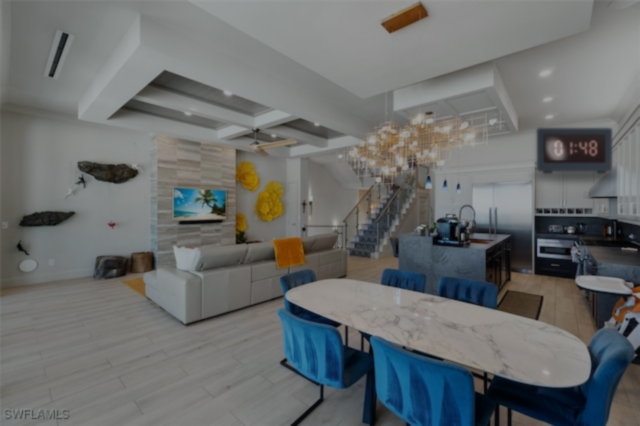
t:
1:48
